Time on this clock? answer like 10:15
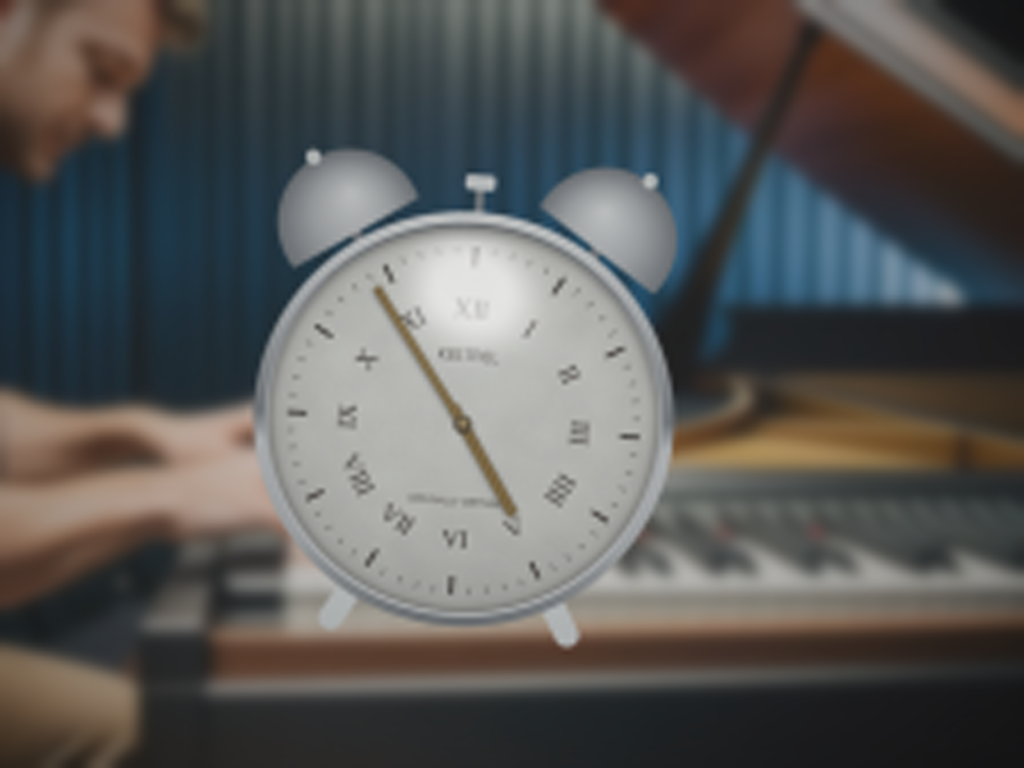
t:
4:54
